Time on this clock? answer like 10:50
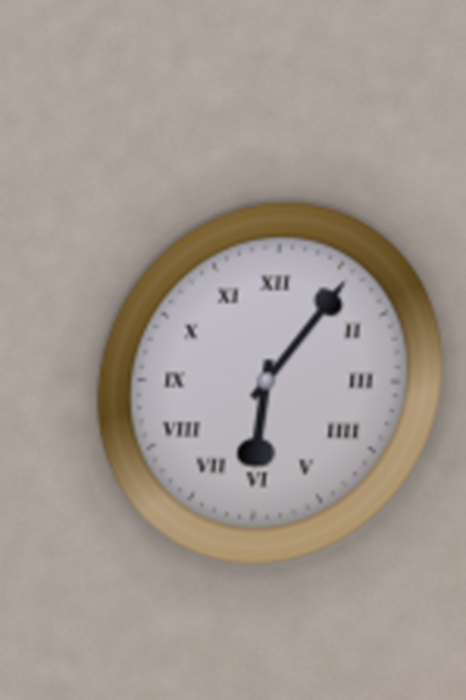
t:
6:06
